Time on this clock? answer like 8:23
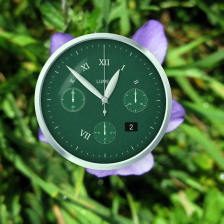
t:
12:52
